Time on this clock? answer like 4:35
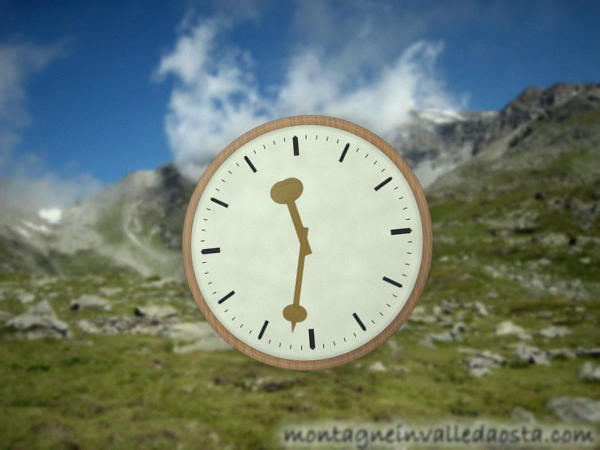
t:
11:32
